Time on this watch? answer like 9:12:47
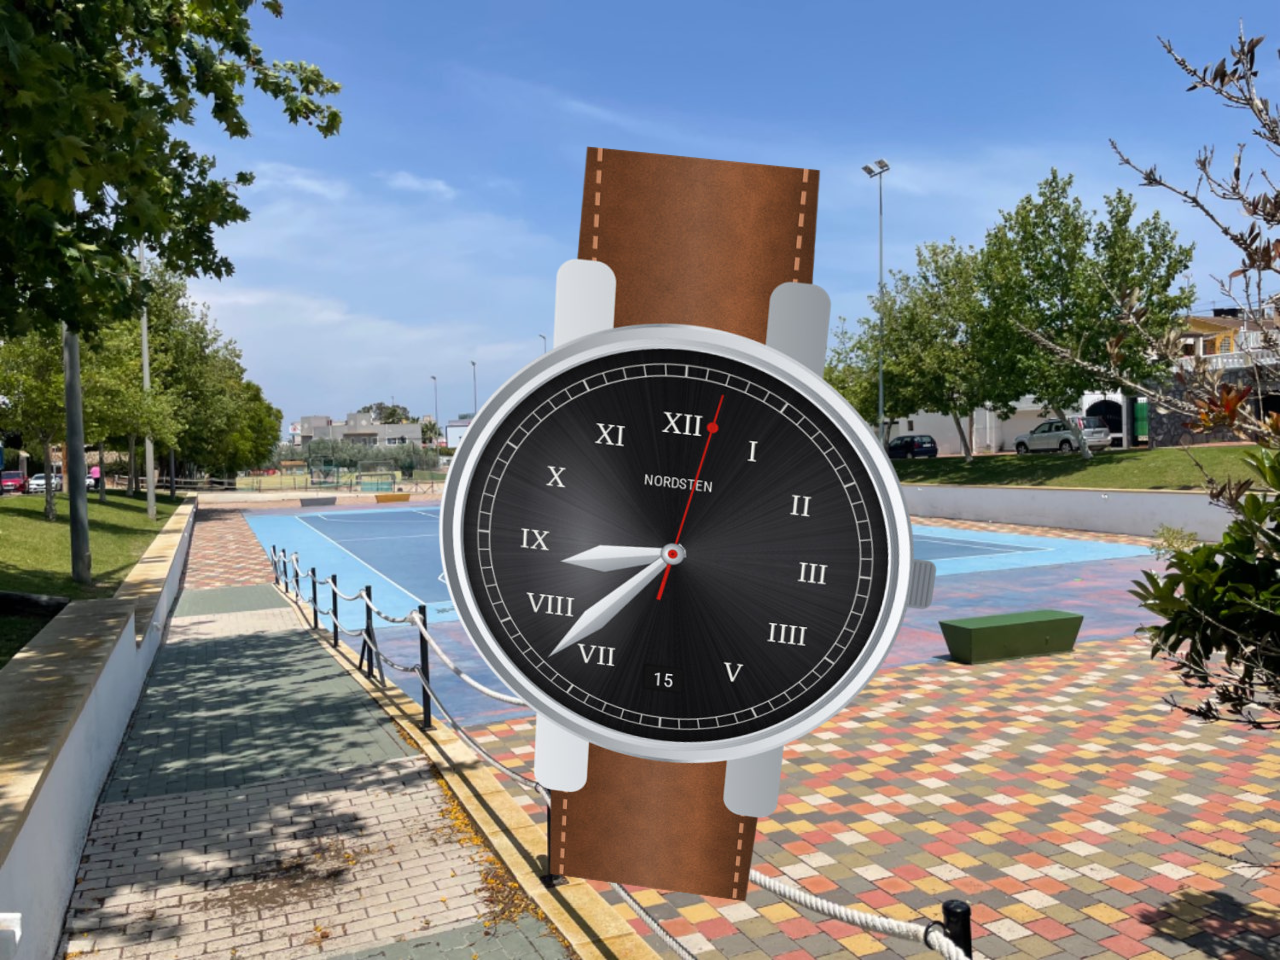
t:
8:37:02
